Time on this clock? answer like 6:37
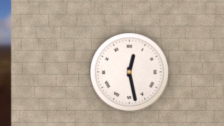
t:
12:28
